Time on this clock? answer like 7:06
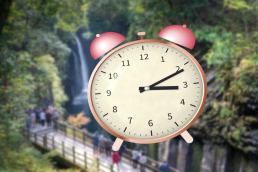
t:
3:11
